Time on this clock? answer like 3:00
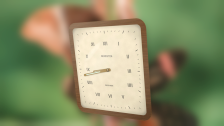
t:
8:43
